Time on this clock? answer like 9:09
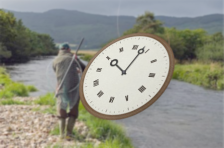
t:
10:03
